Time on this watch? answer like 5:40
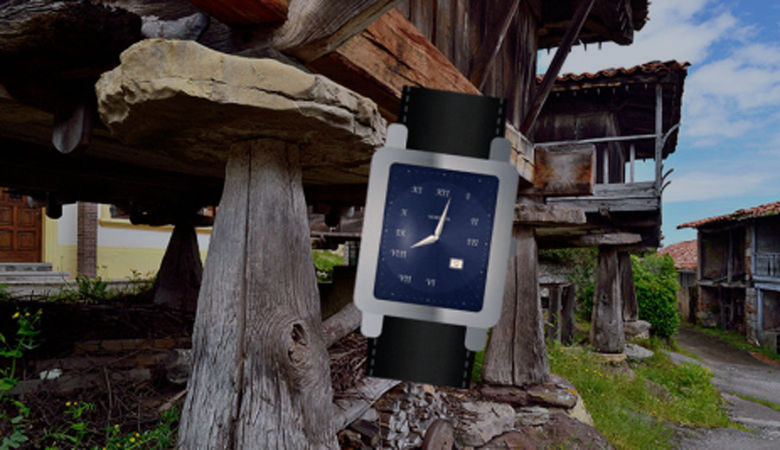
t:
8:02
